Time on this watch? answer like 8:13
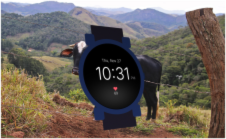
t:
10:31
